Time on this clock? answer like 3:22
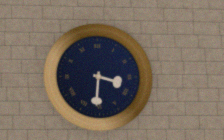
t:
3:31
